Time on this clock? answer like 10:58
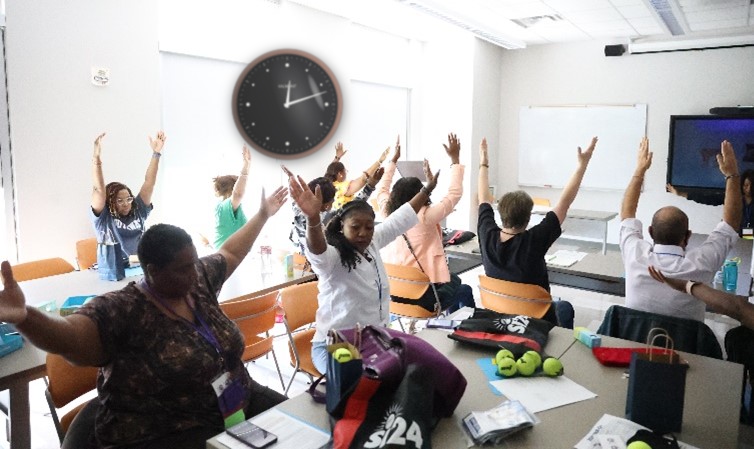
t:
12:12
